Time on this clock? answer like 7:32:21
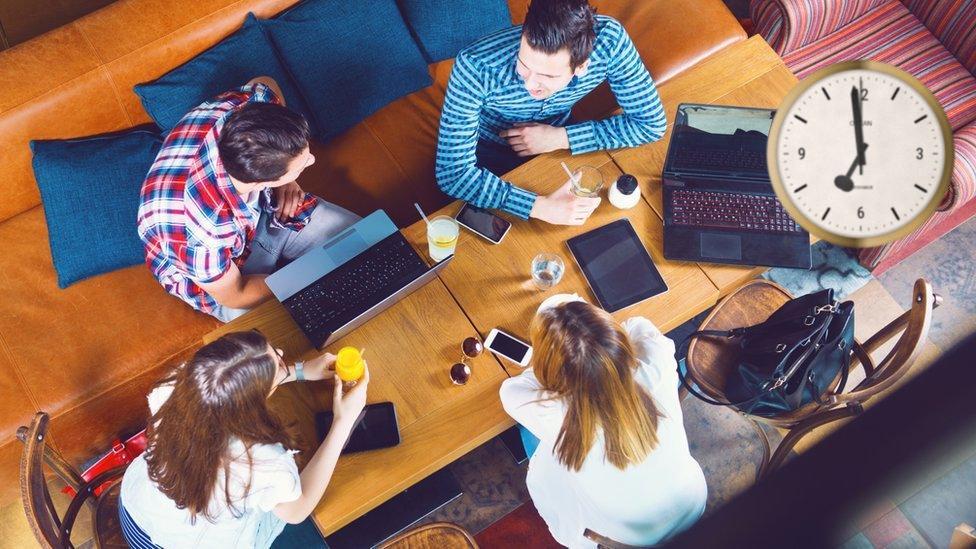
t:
6:59:00
